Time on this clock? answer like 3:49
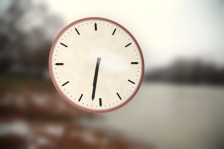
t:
6:32
